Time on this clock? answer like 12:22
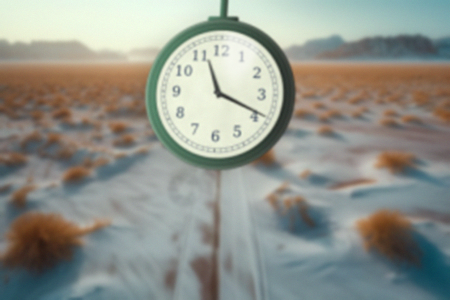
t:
11:19
